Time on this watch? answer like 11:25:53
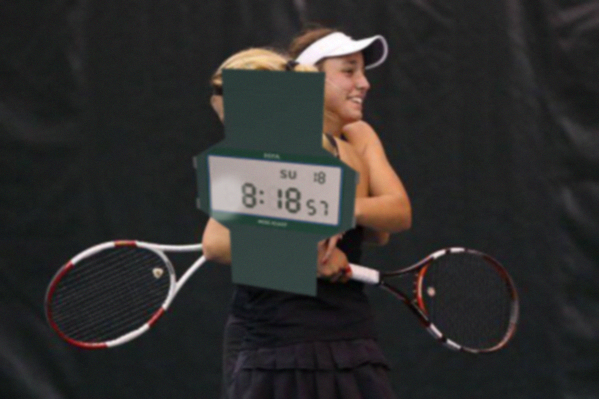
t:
8:18:57
